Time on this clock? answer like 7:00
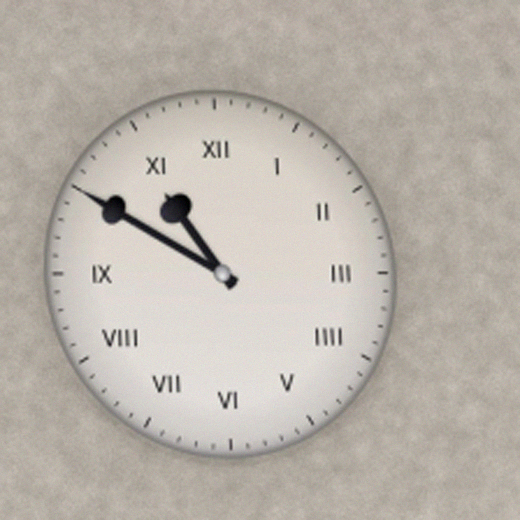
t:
10:50
